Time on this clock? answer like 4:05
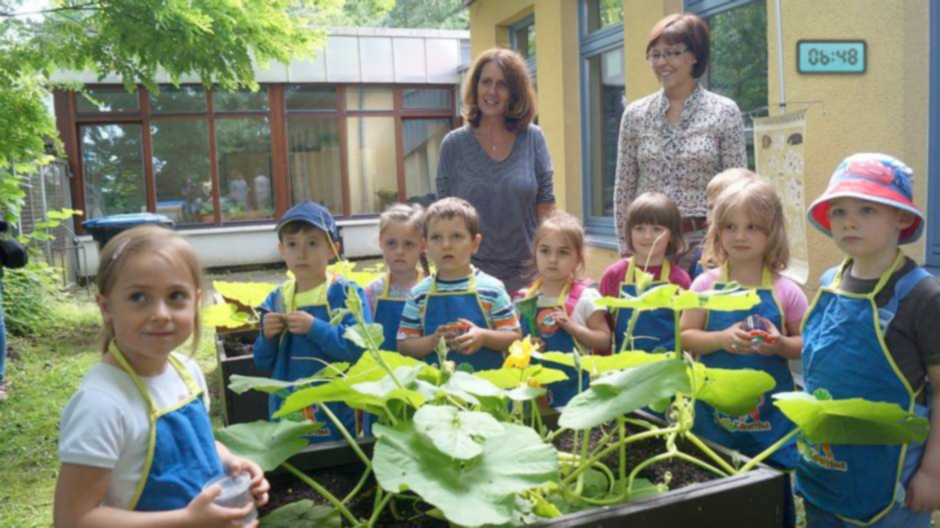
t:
6:48
